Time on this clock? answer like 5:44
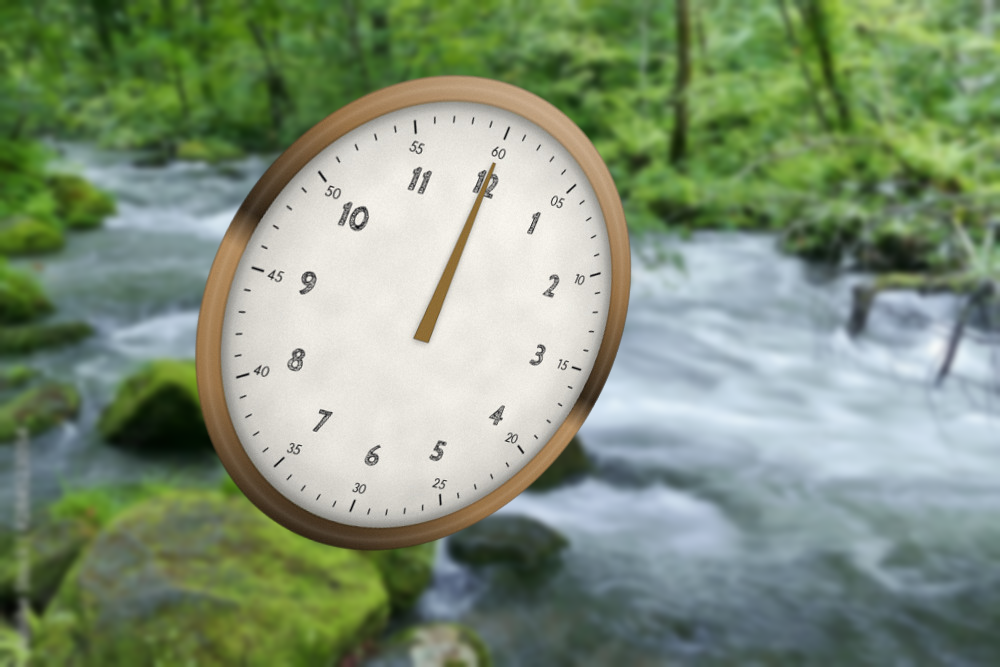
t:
12:00
